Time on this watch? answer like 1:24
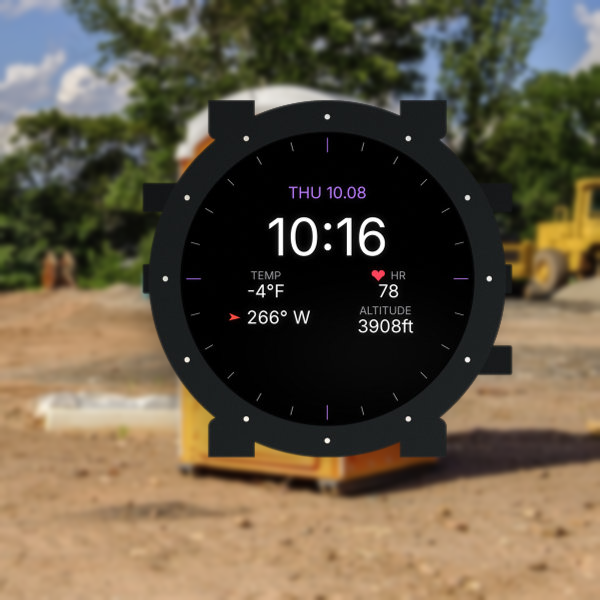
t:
10:16
